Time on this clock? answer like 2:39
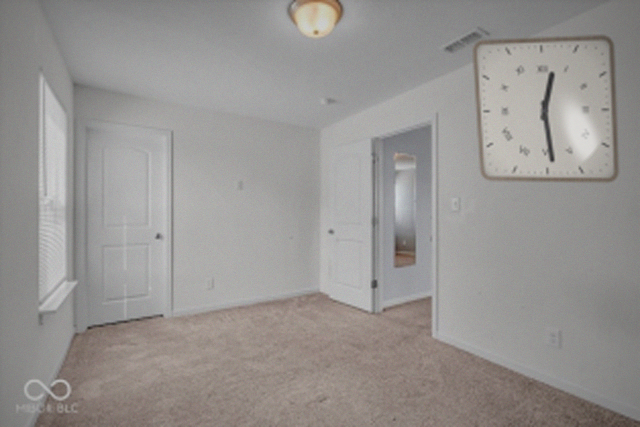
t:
12:29
